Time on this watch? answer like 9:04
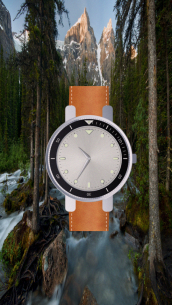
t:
10:35
